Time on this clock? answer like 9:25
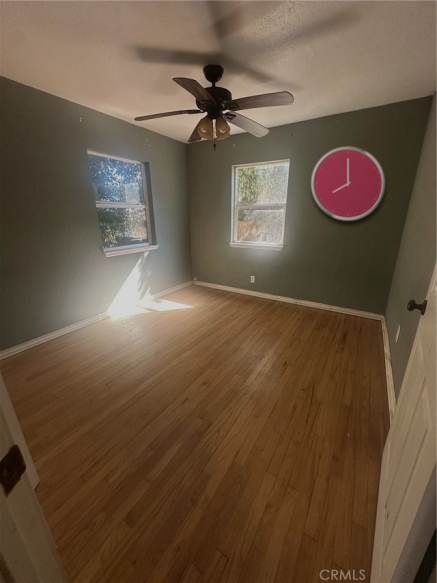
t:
8:00
